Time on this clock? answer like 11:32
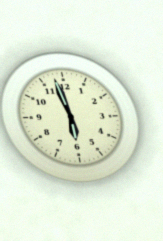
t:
5:58
